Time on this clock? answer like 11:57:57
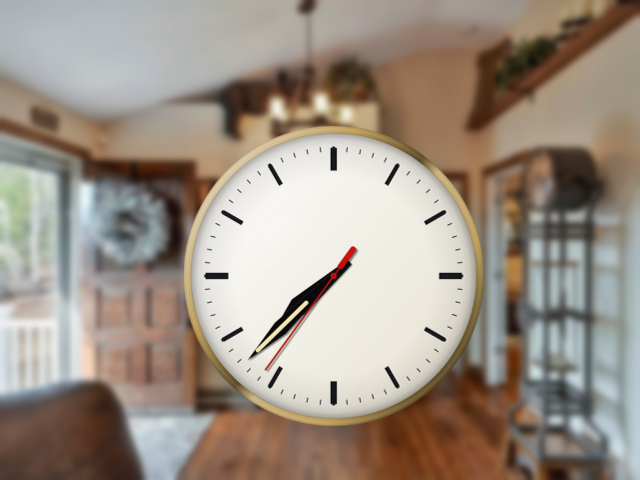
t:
7:37:36
